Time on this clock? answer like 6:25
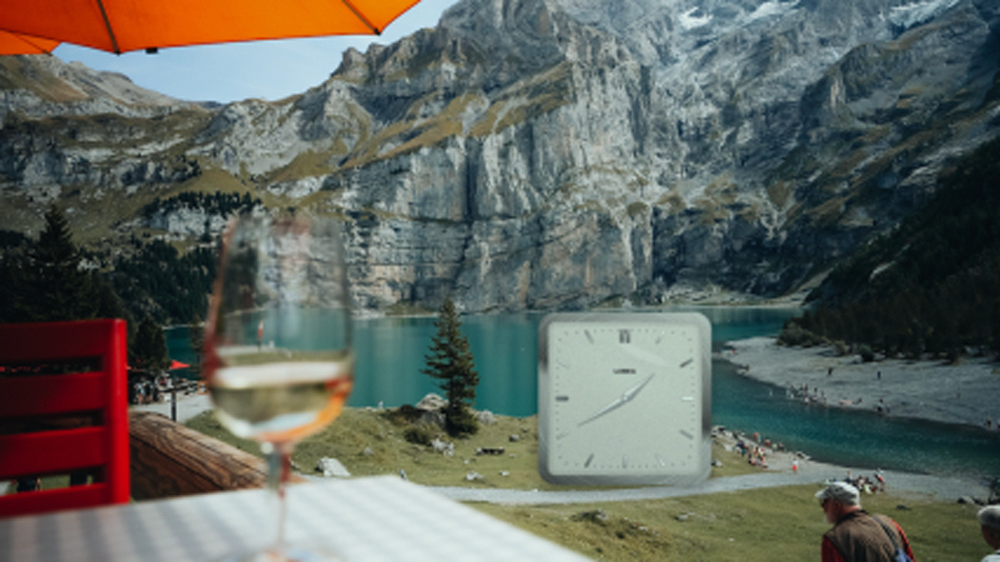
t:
1:40
